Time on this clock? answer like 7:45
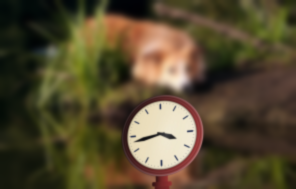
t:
3:43
